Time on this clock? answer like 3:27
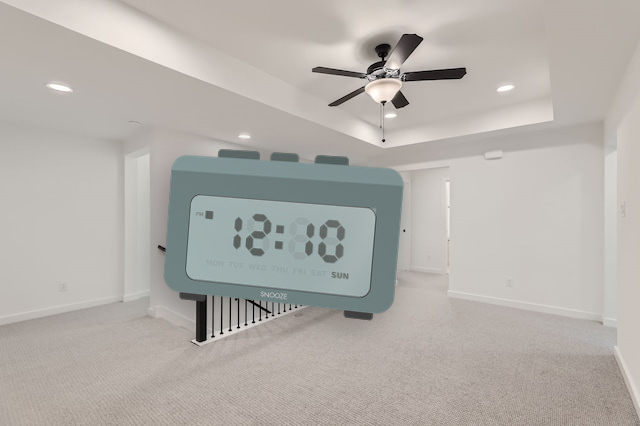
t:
12:10
